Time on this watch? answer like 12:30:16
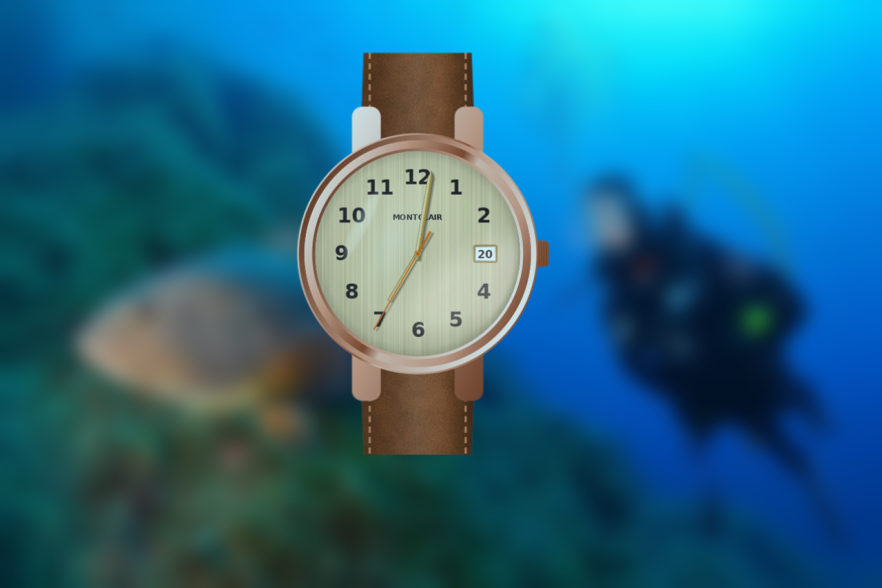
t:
7:01:35
